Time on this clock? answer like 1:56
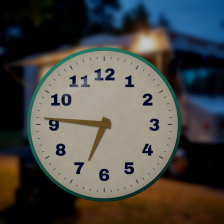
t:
6:46
